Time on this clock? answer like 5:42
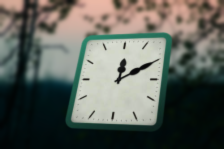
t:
12:10
